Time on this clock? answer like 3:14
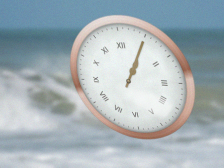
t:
1:05
